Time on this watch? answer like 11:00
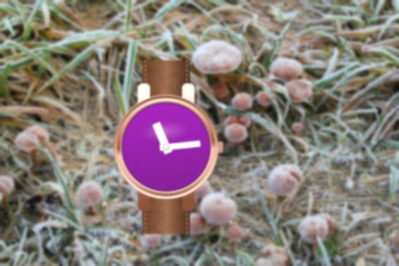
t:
11:14
